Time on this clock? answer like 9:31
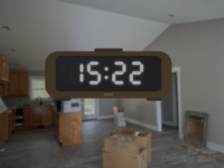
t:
15:22
